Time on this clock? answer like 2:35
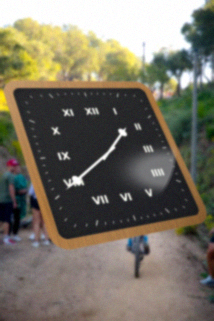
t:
1:40
